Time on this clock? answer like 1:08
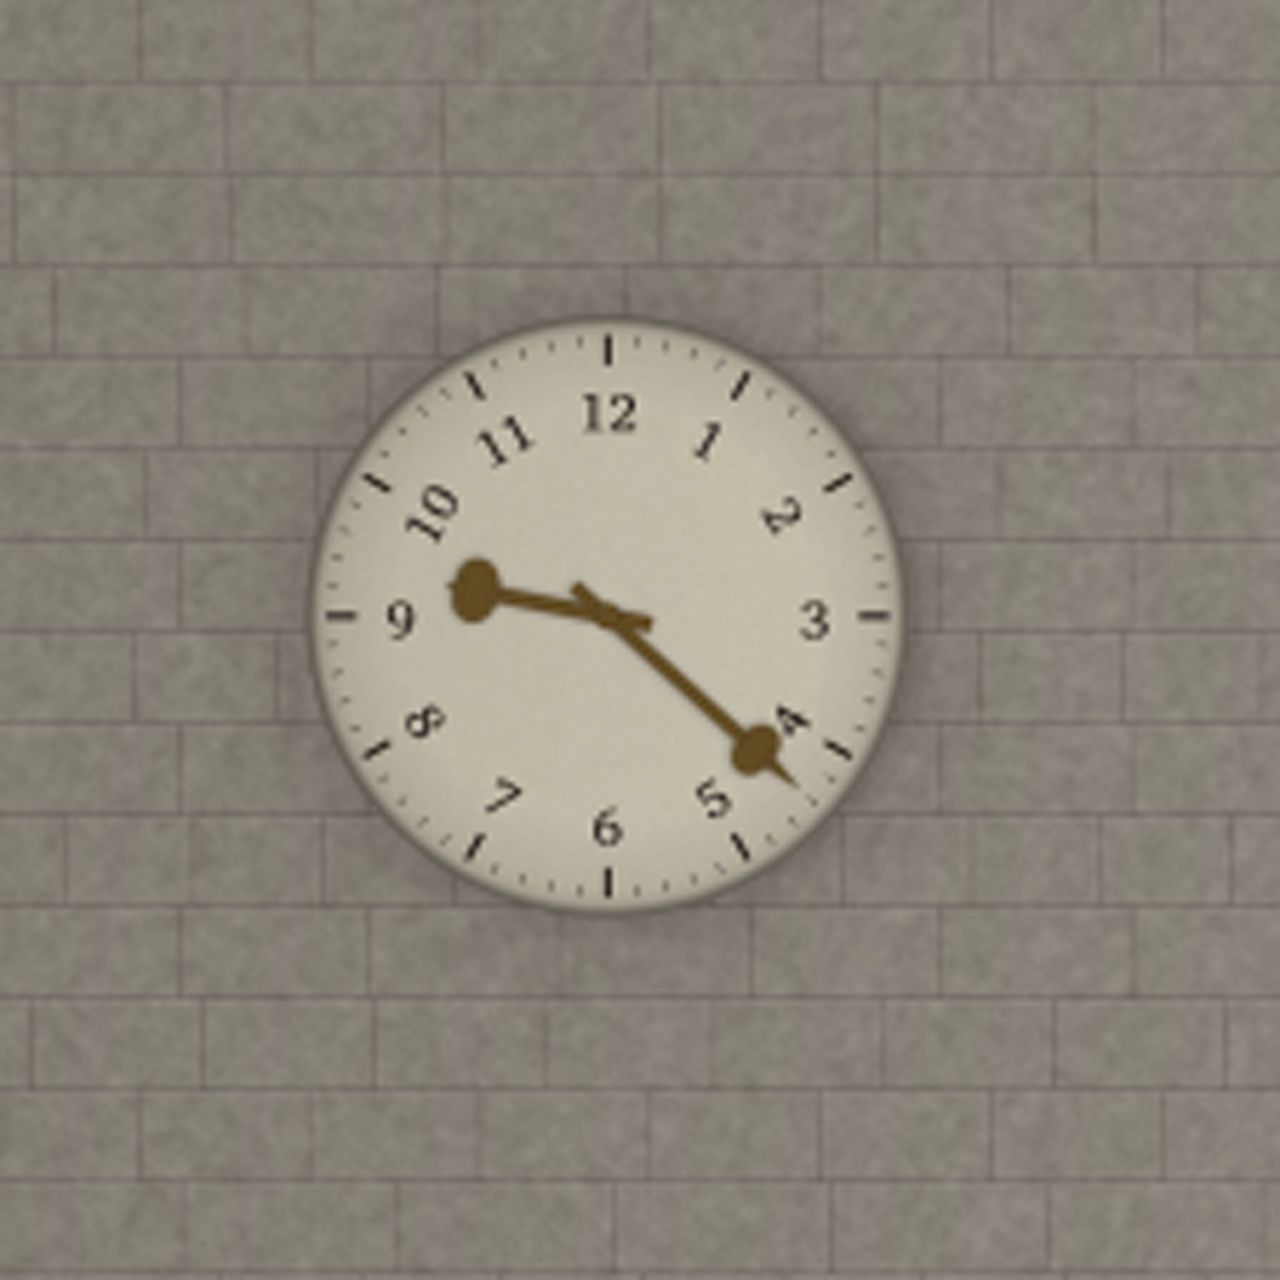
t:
9:22
